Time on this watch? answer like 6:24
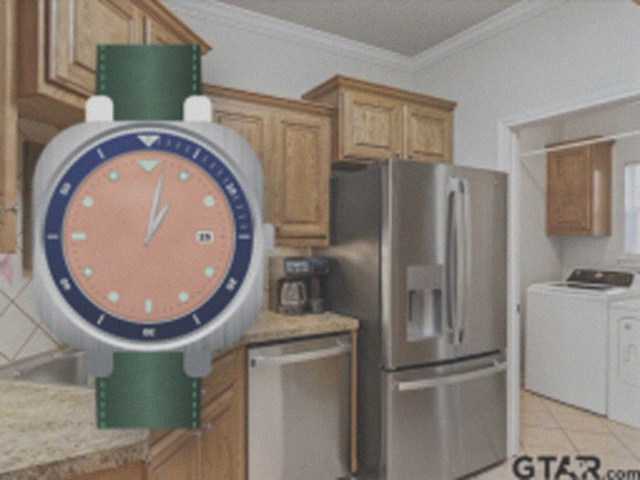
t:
1:02
